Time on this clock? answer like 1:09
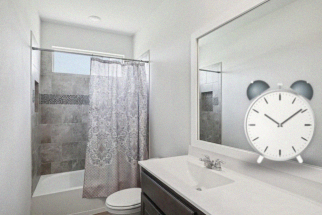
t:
10:09
